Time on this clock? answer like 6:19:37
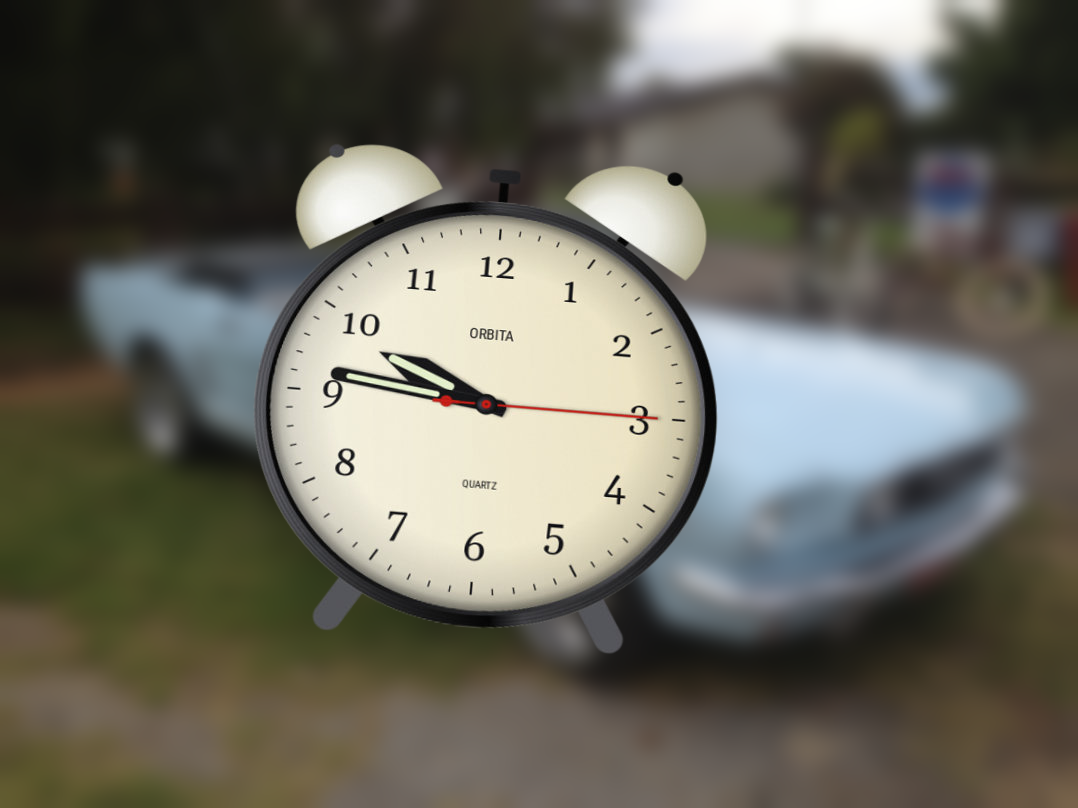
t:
9:46:15
